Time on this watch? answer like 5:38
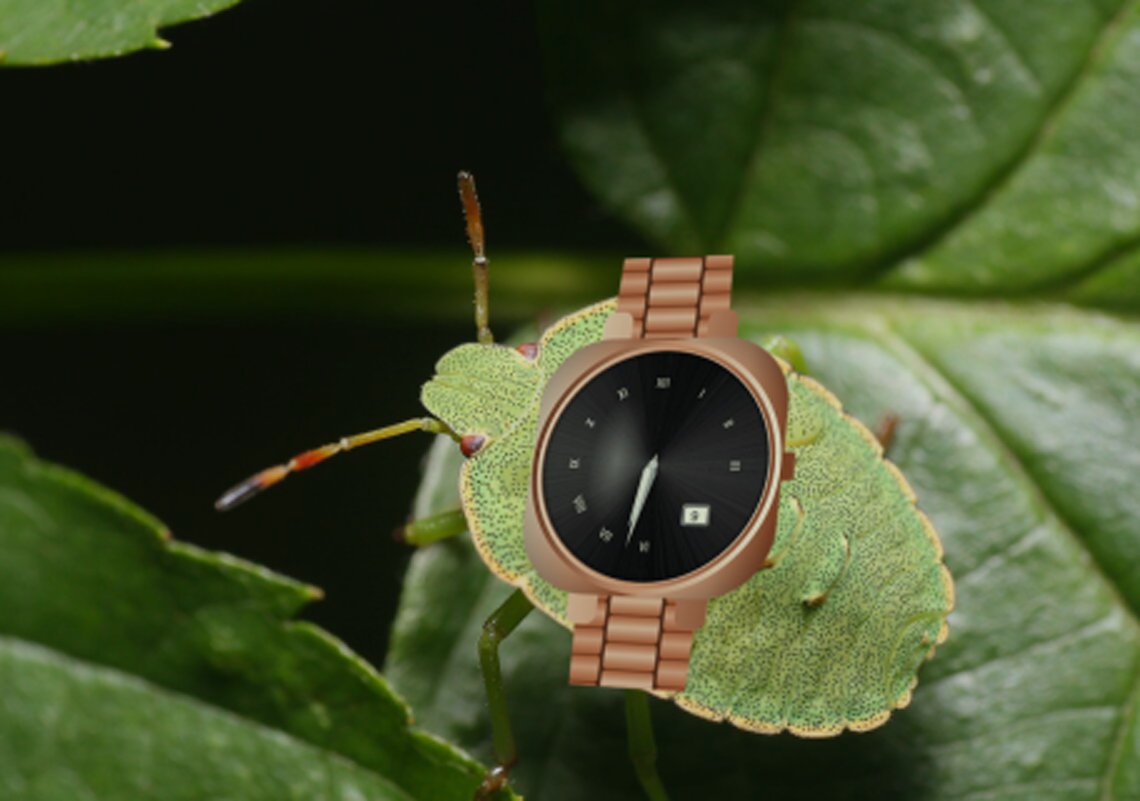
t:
6:32
